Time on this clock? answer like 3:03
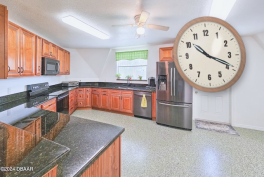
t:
10:19
